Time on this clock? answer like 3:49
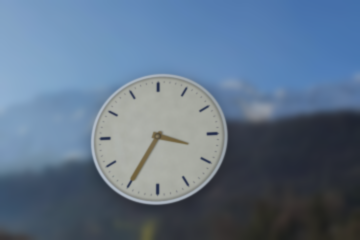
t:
3:35
